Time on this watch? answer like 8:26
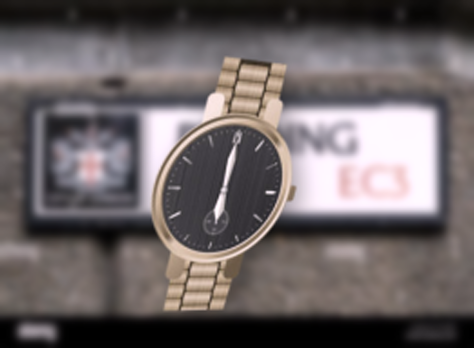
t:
6:00
